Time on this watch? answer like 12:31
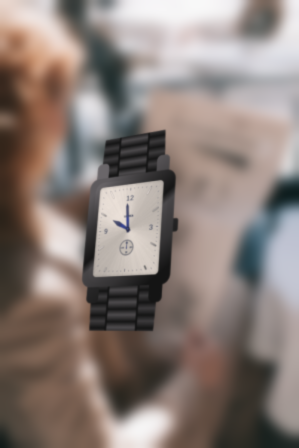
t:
9:59
